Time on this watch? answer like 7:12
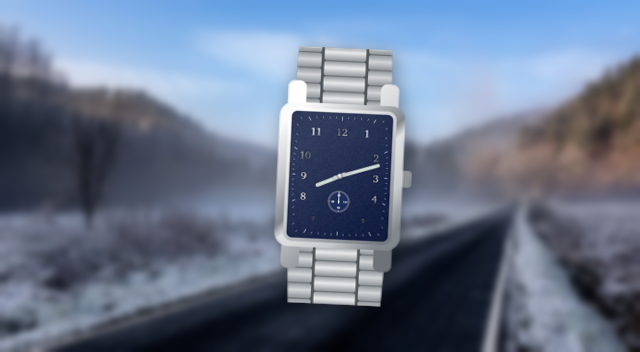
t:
8:12
